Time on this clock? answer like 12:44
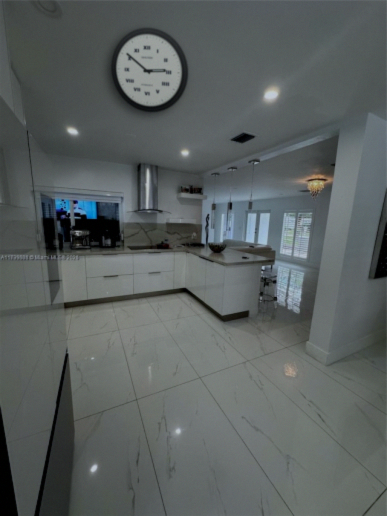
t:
2:51
